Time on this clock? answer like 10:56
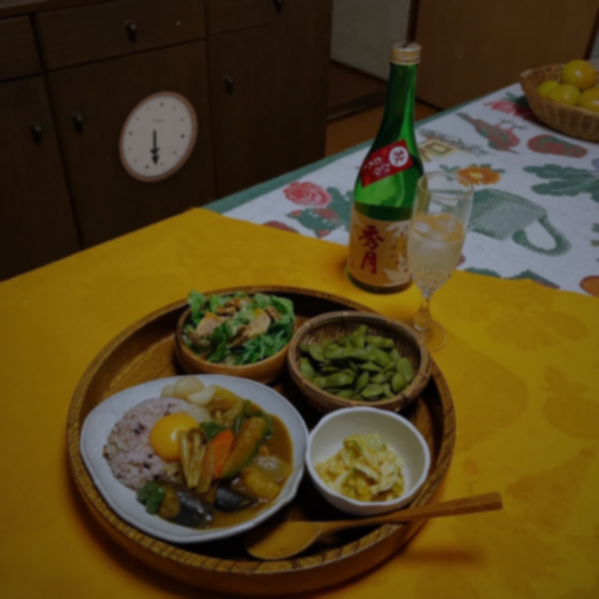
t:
5:27
